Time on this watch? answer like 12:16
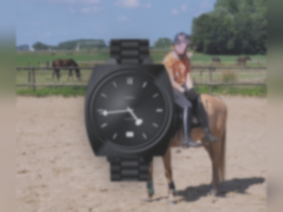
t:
4:44
